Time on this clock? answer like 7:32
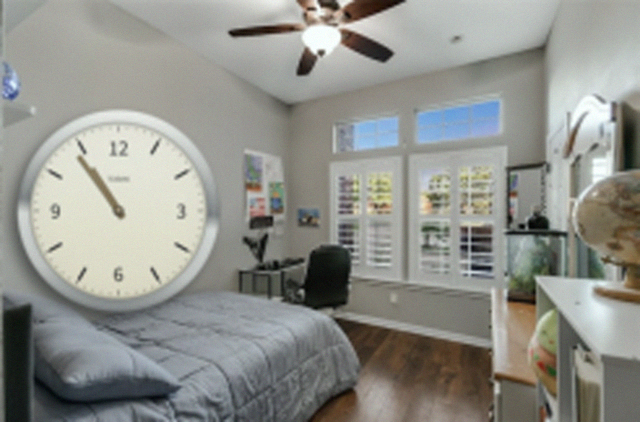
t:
10:54
